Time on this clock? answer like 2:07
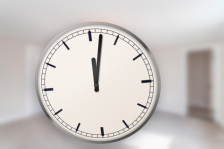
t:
12:02
